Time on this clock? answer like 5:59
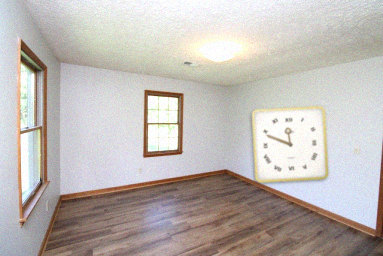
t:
11:49
